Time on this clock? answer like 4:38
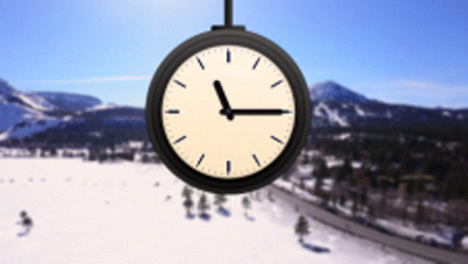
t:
11:15
